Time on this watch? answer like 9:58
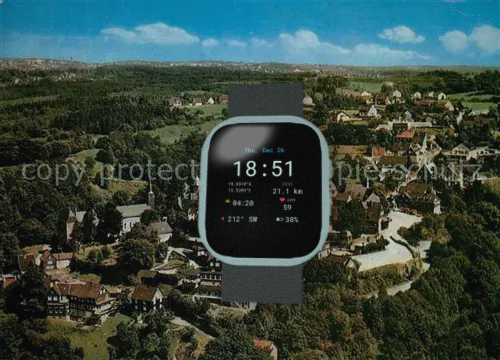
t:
18:51
